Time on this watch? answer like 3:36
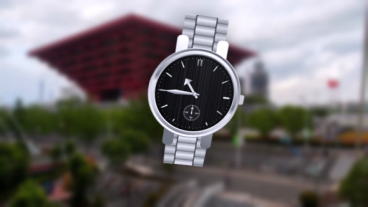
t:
10:45
